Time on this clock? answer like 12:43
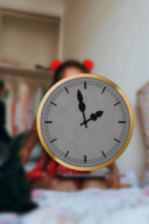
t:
1:58
